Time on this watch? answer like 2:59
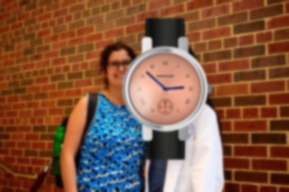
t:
2:52
